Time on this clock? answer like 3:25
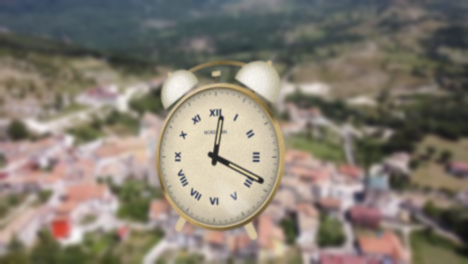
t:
12:19
